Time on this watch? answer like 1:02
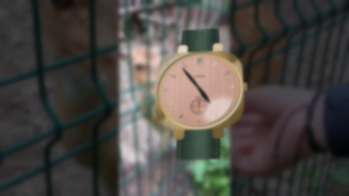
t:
4:54
